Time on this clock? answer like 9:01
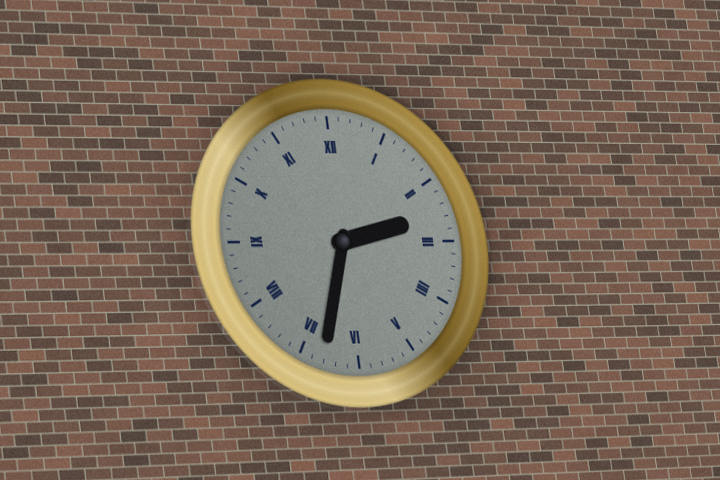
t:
2:33
